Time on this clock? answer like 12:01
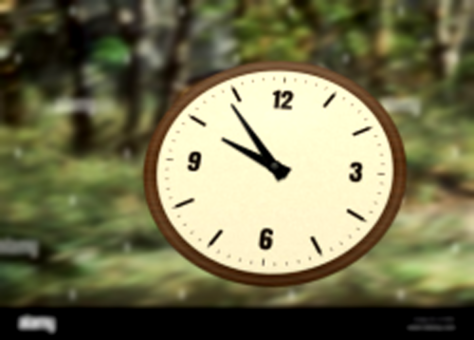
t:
9:54
